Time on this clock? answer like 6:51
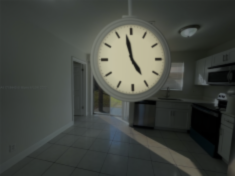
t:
4:58
